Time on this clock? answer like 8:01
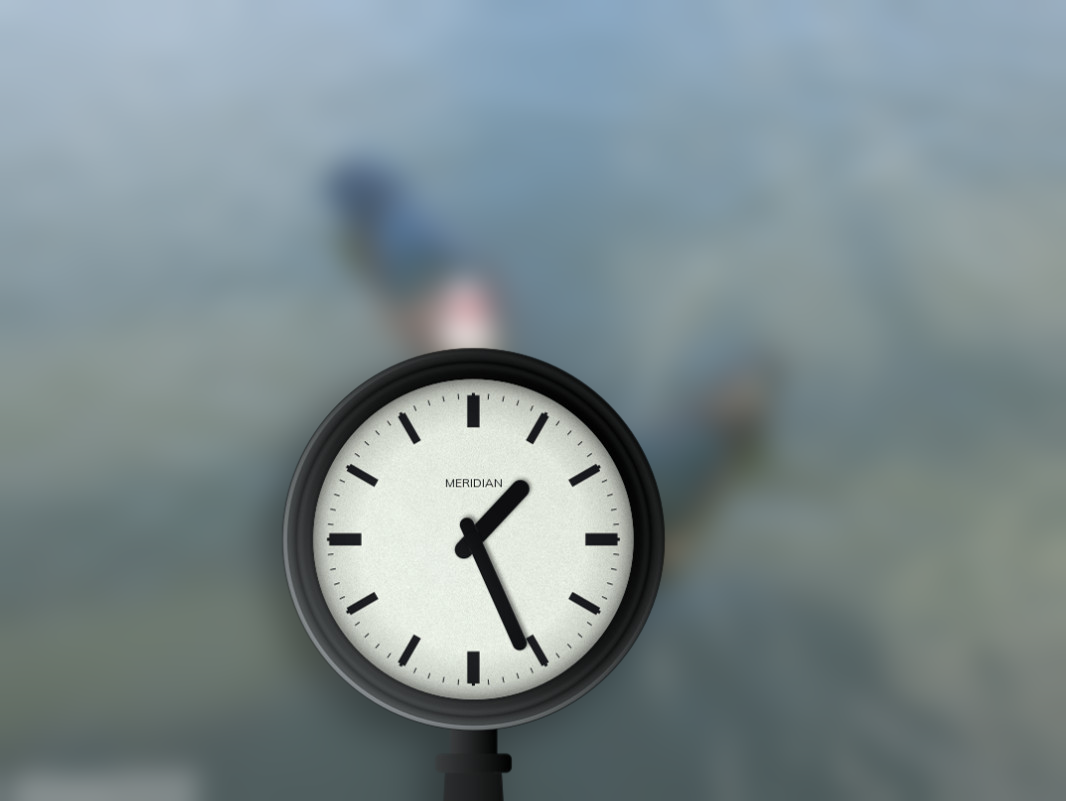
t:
1:26
